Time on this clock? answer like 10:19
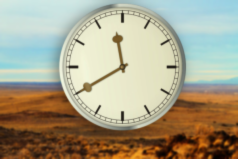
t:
11:40
